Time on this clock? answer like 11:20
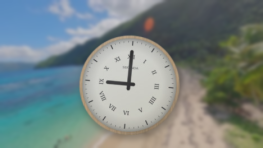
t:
9:00
